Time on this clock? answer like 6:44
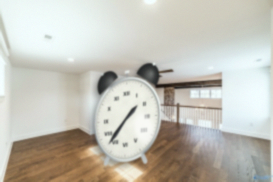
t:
1:37
